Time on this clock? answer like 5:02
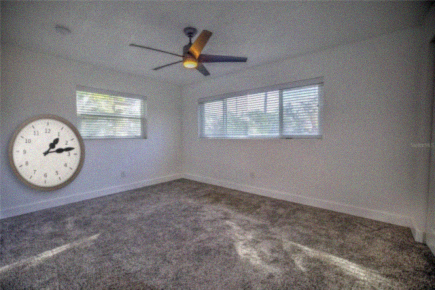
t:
1:13
